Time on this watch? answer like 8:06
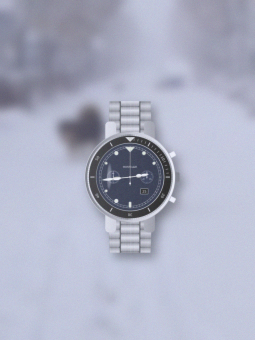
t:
2:44
